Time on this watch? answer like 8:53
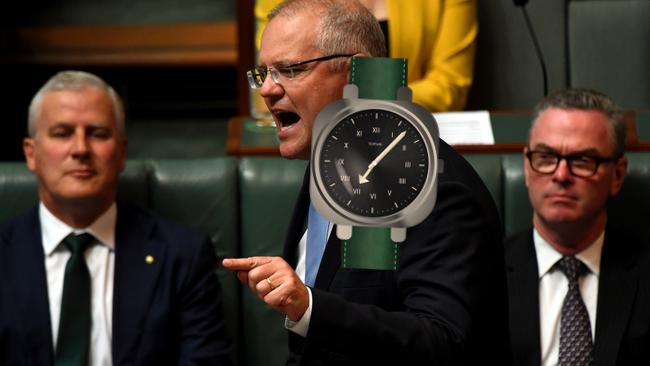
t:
7:07
